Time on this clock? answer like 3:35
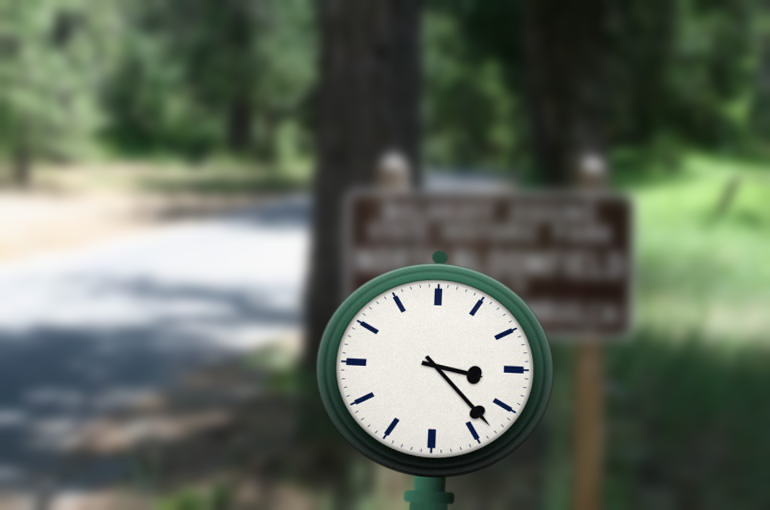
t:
3:23
